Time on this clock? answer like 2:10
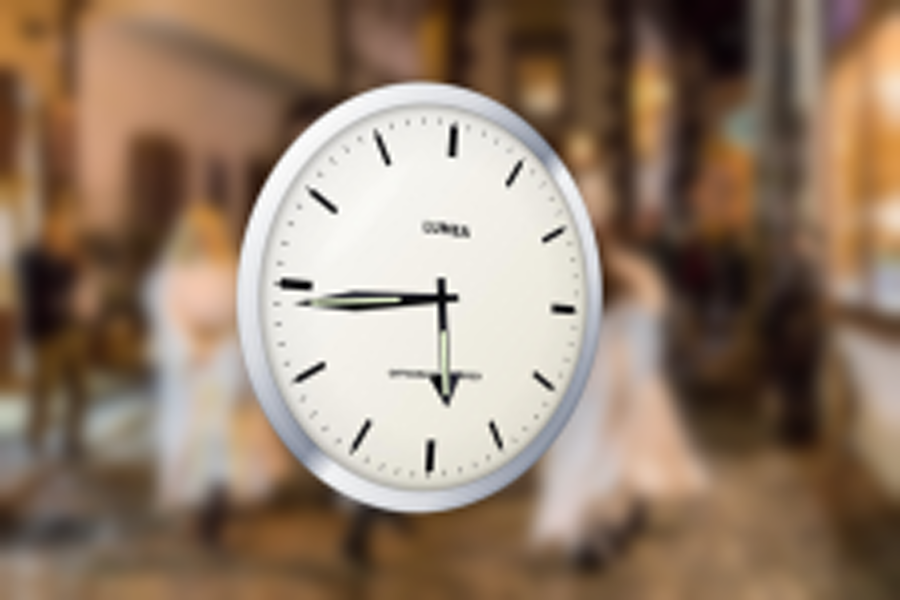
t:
5:44
